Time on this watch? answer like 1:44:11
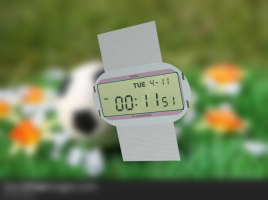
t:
0:11:51
